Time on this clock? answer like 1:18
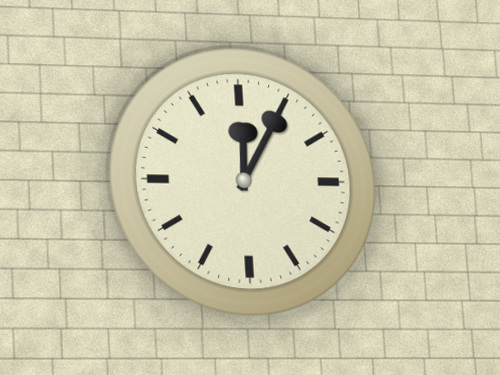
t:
12:05
